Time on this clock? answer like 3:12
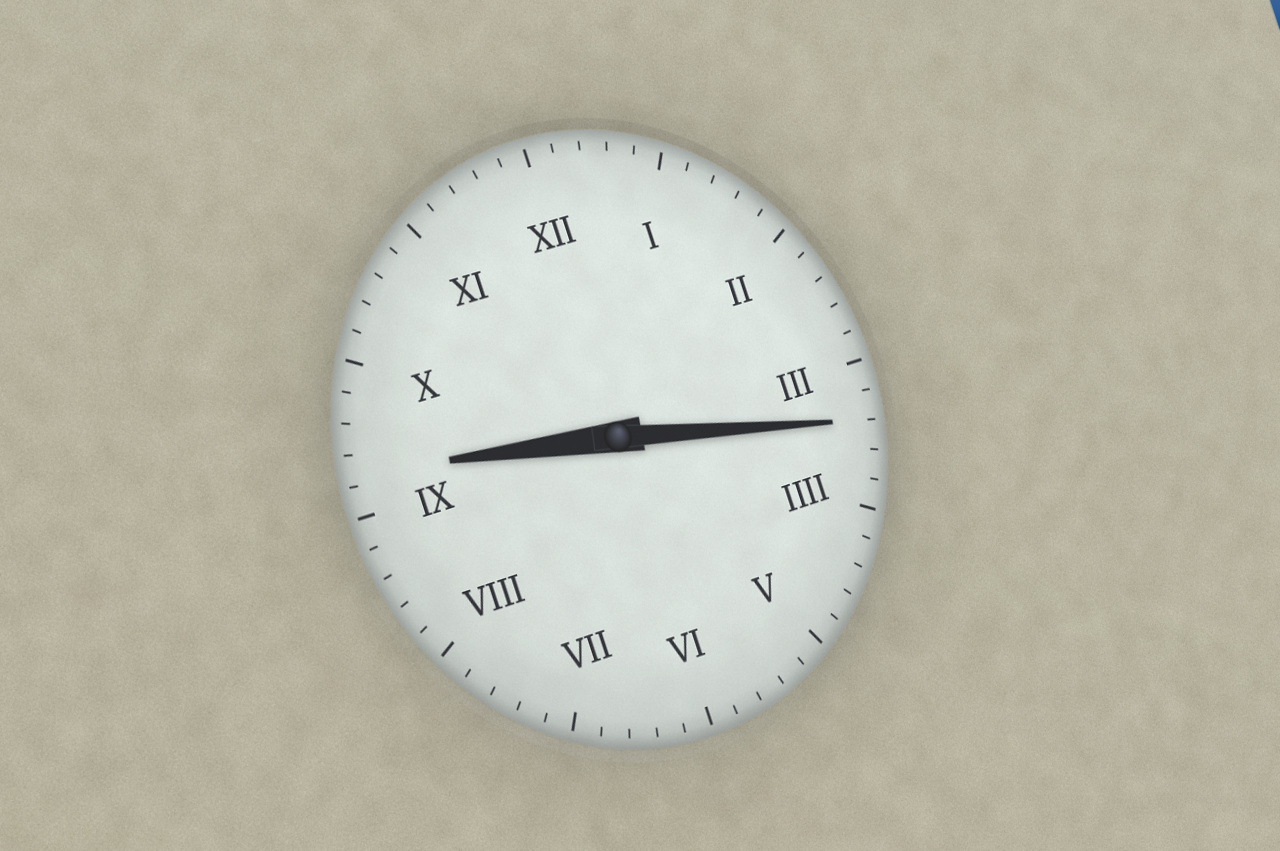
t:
9:17
